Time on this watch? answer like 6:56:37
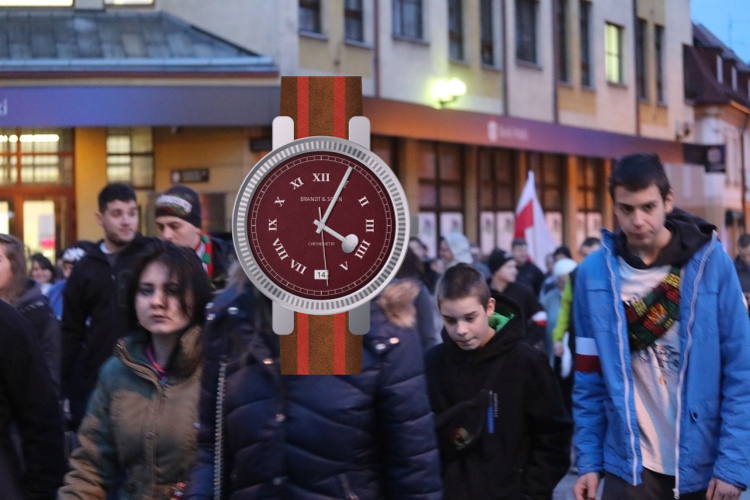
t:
4:04:29
